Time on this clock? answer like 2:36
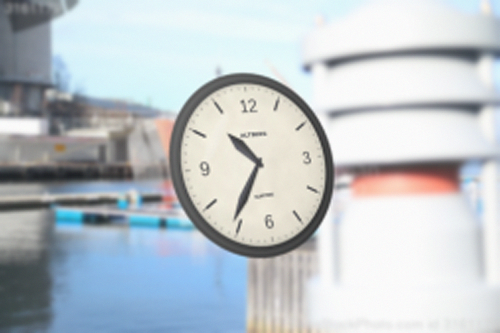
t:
10:36
